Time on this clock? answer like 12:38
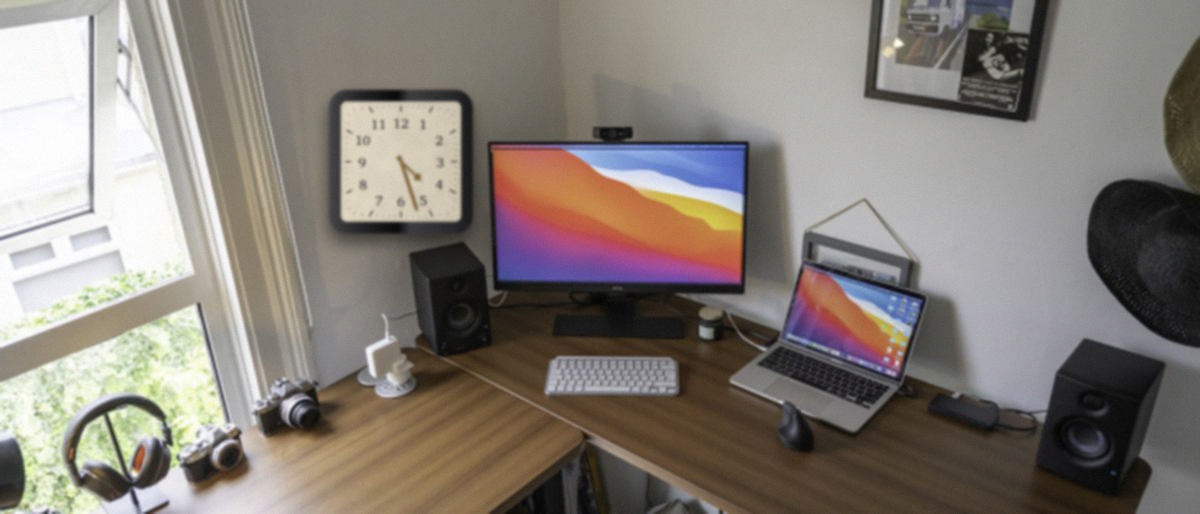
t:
4:27
